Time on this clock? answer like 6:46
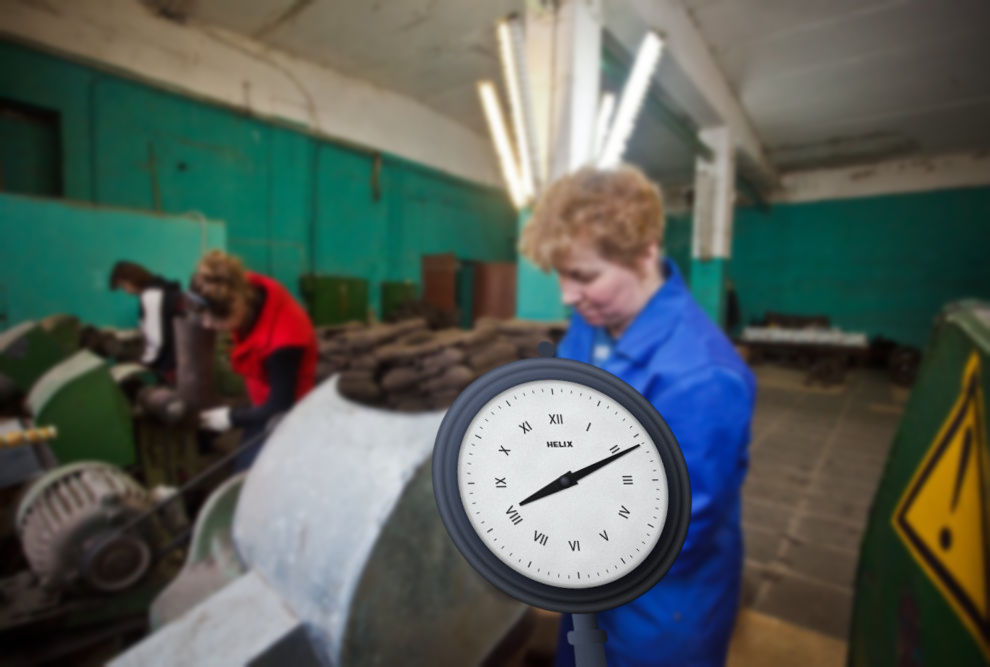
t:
8:11
